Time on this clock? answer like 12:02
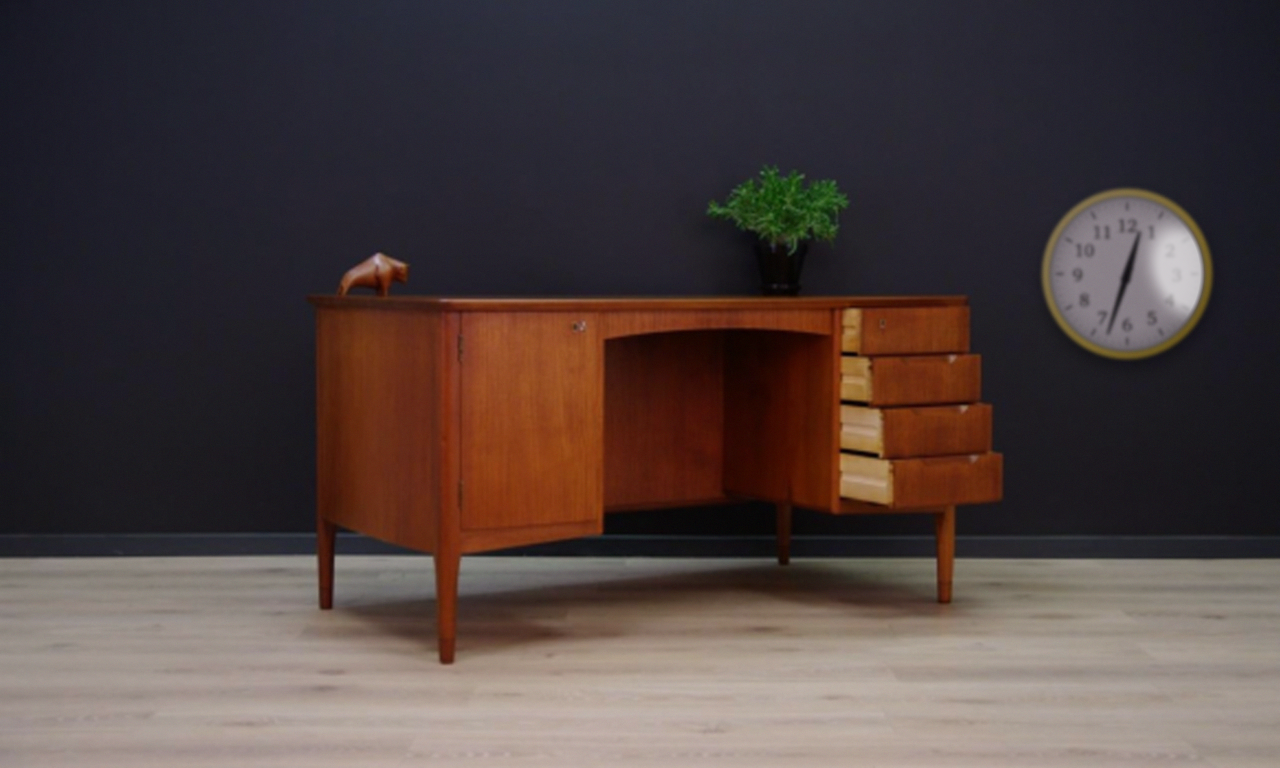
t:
12:33
